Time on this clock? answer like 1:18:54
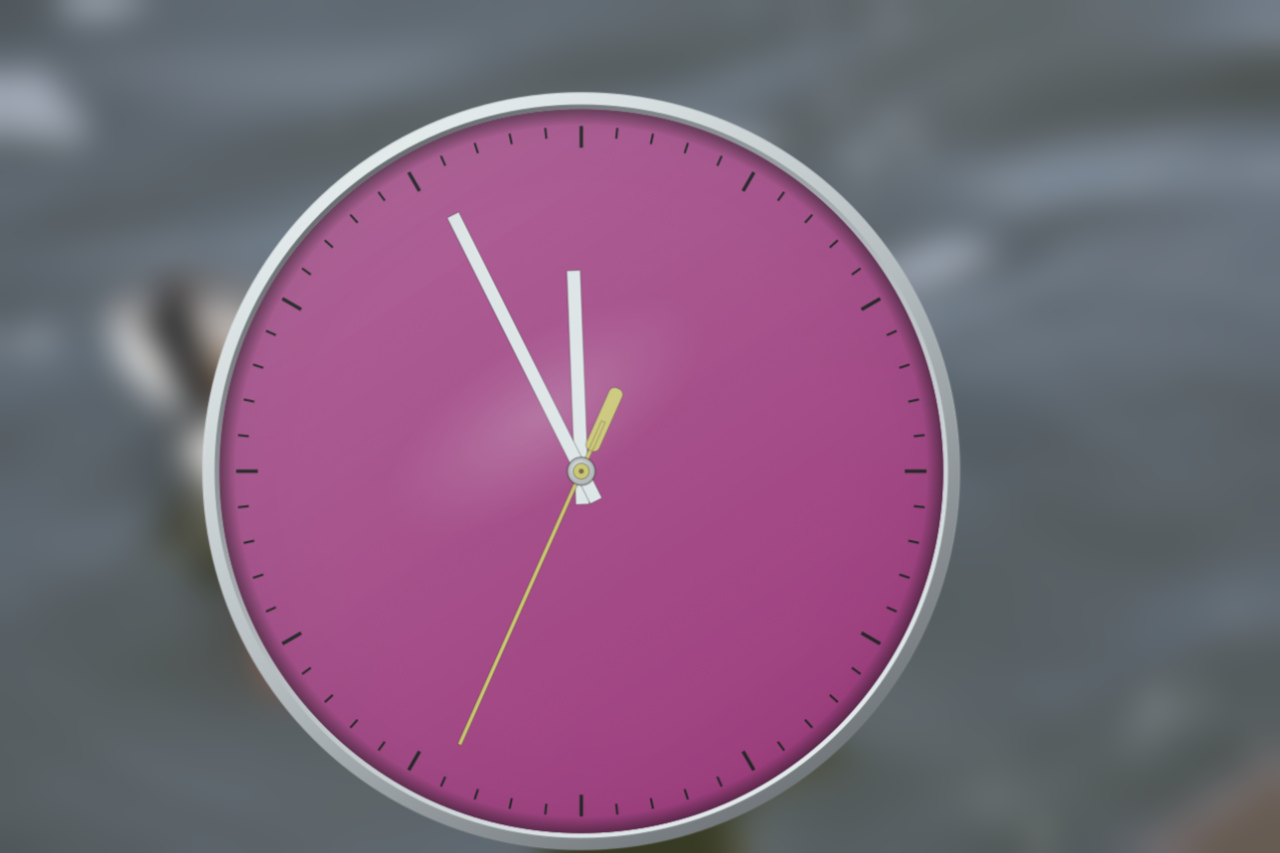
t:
11:55:34
